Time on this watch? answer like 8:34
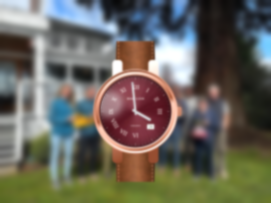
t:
3:59
